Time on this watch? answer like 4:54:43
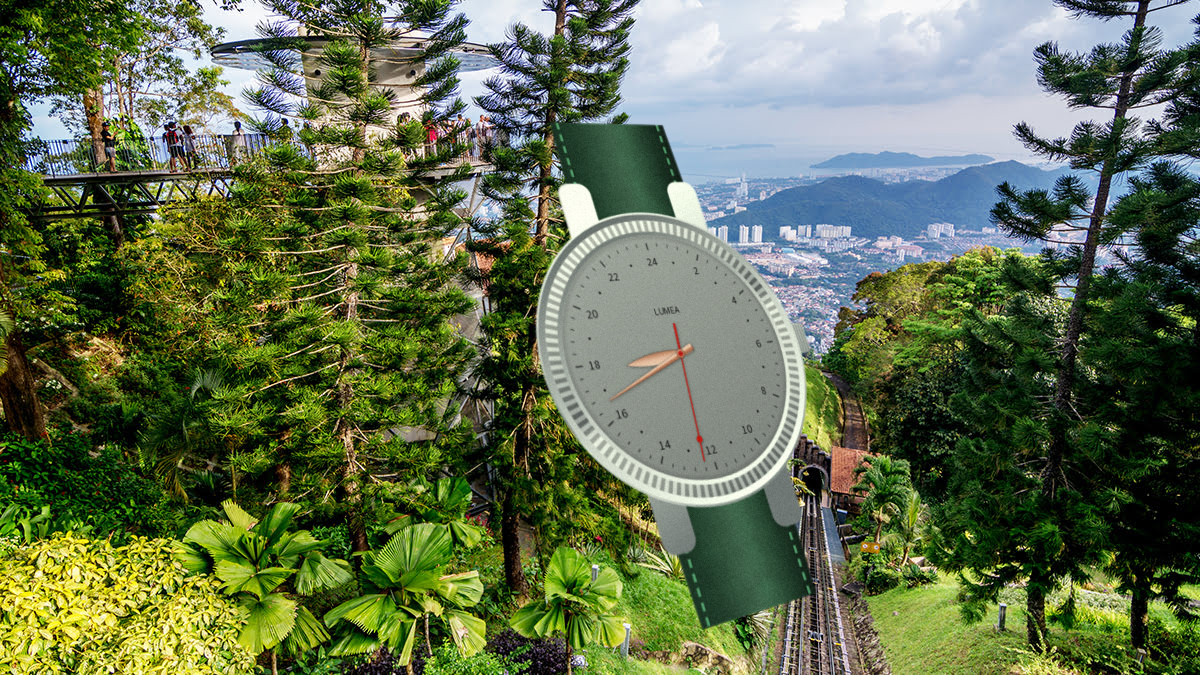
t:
17:41:31
